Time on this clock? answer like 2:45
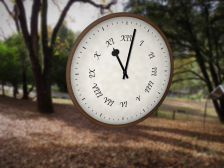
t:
11:02
